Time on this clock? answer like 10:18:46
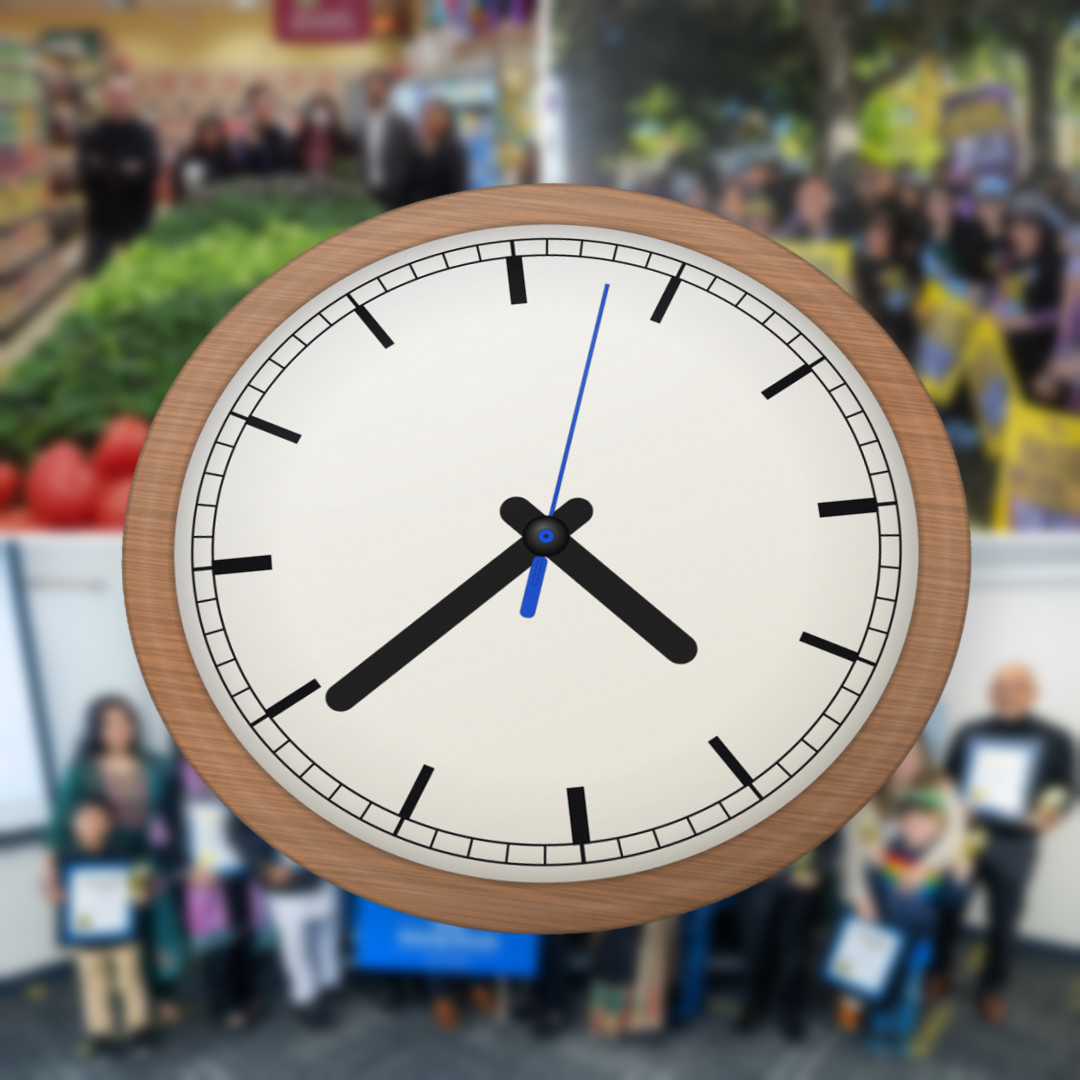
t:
4:39:03
